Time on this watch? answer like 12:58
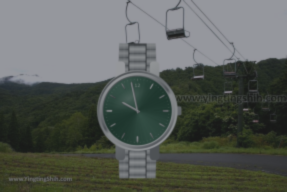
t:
9:58
